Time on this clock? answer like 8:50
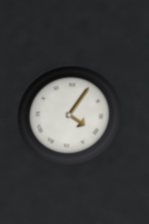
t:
4:05
